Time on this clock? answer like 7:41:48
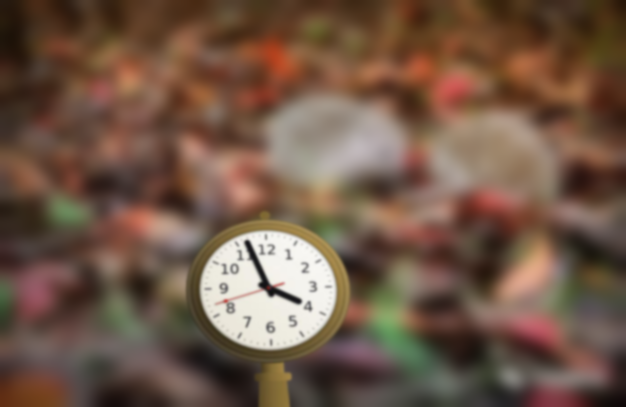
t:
3:56:42
